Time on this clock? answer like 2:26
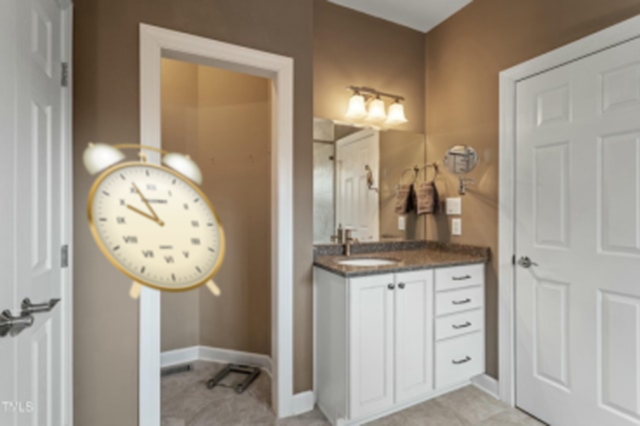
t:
9:56
